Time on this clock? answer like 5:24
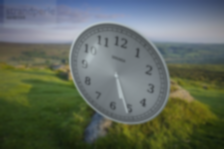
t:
5:26
